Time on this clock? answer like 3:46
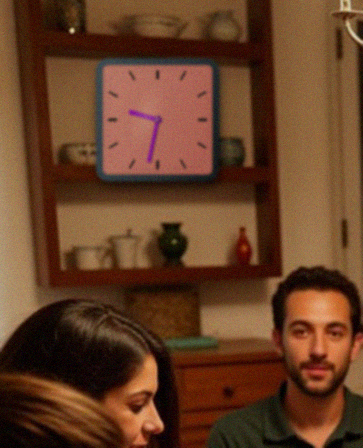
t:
9:32
